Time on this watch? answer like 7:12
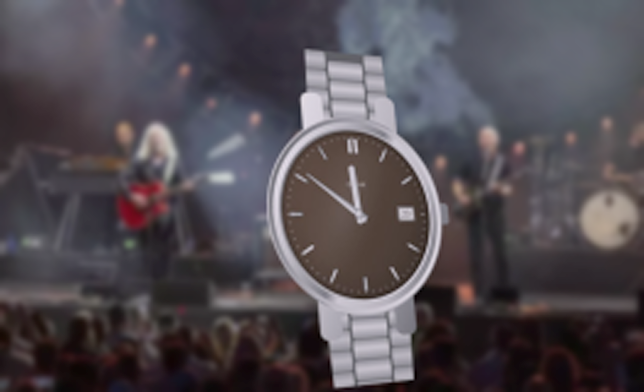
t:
11:51
